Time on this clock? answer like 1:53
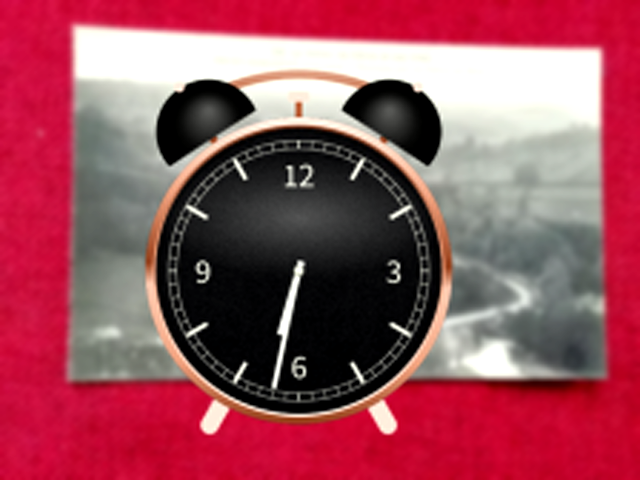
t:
6:32
